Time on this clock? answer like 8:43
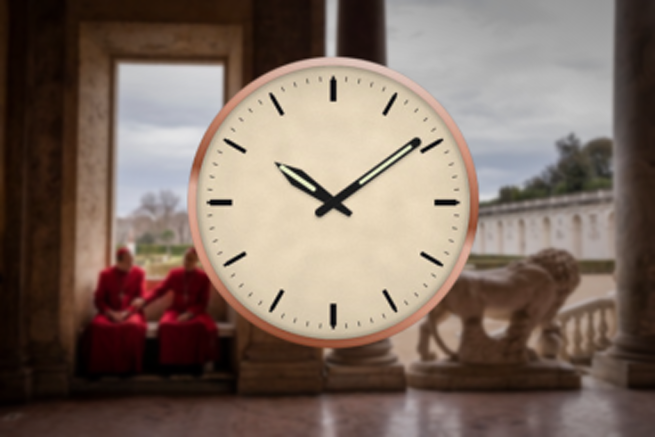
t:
10:09
